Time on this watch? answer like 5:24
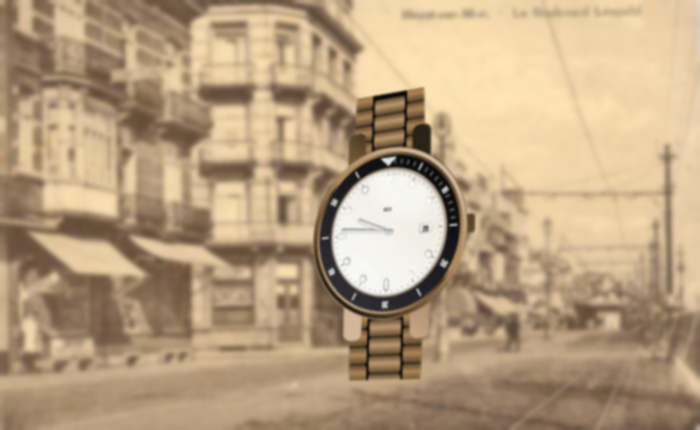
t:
9:46
